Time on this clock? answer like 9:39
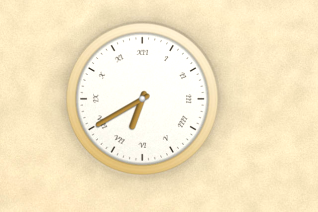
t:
6:40
